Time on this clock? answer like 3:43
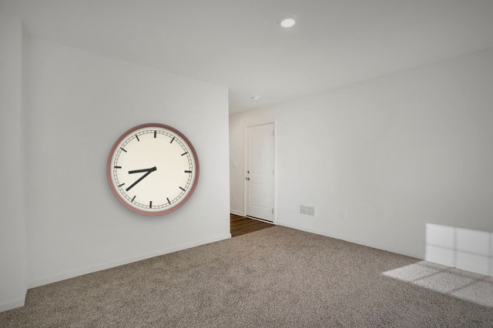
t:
8:38
